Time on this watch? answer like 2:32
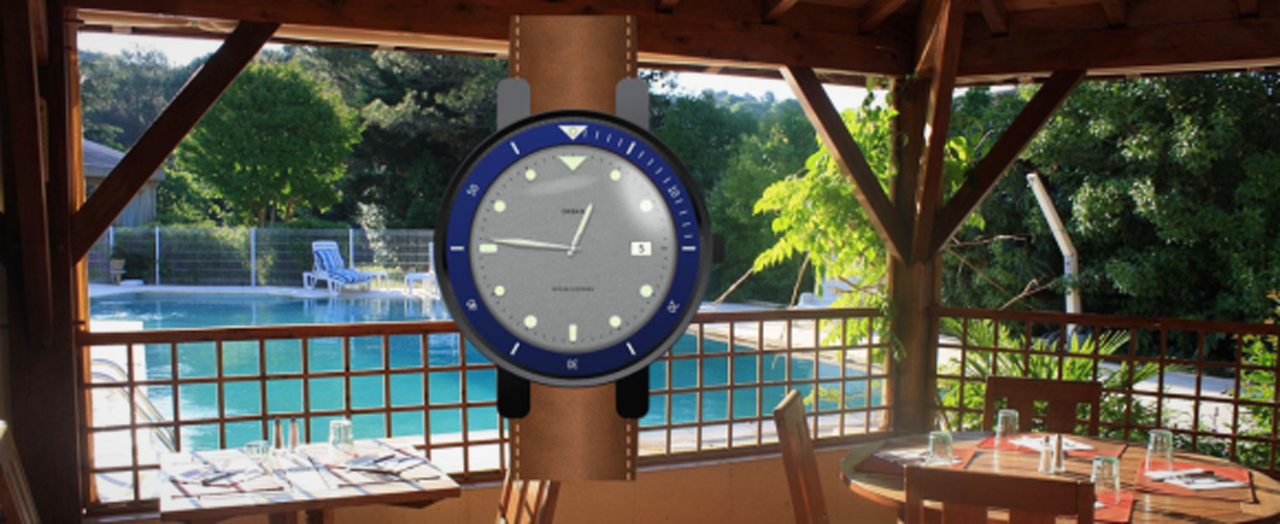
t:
12:46
